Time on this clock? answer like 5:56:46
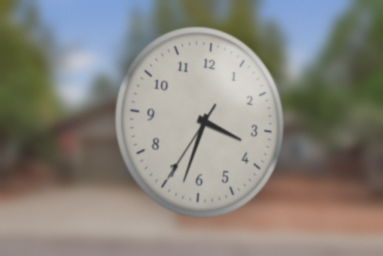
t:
3:32:35
